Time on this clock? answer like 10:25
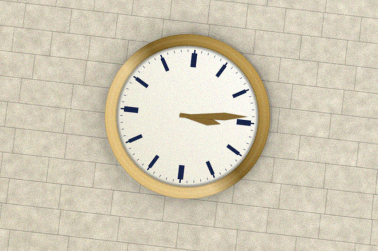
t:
3:14
